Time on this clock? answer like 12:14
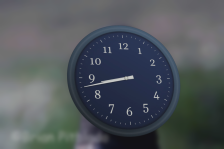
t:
8:43
